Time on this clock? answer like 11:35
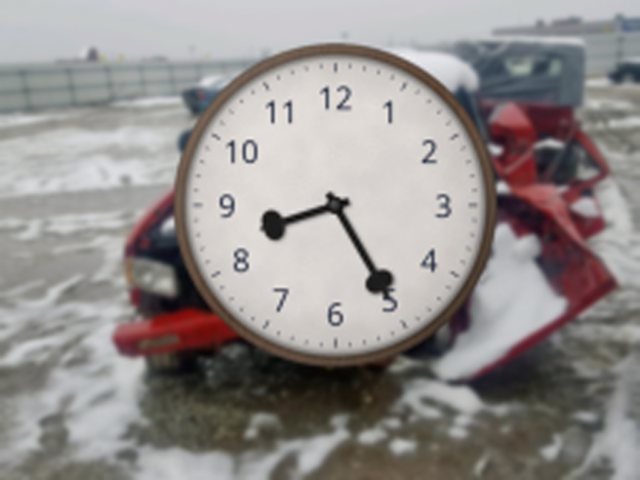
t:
8:25
